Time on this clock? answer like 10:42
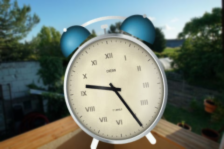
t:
9:25
